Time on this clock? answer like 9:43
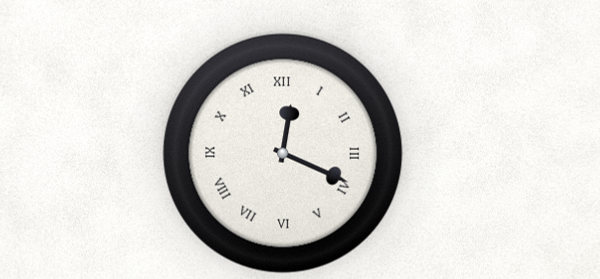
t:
12:19
